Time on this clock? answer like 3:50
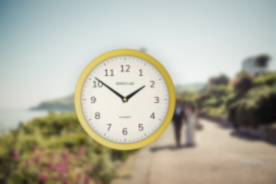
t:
1:51
